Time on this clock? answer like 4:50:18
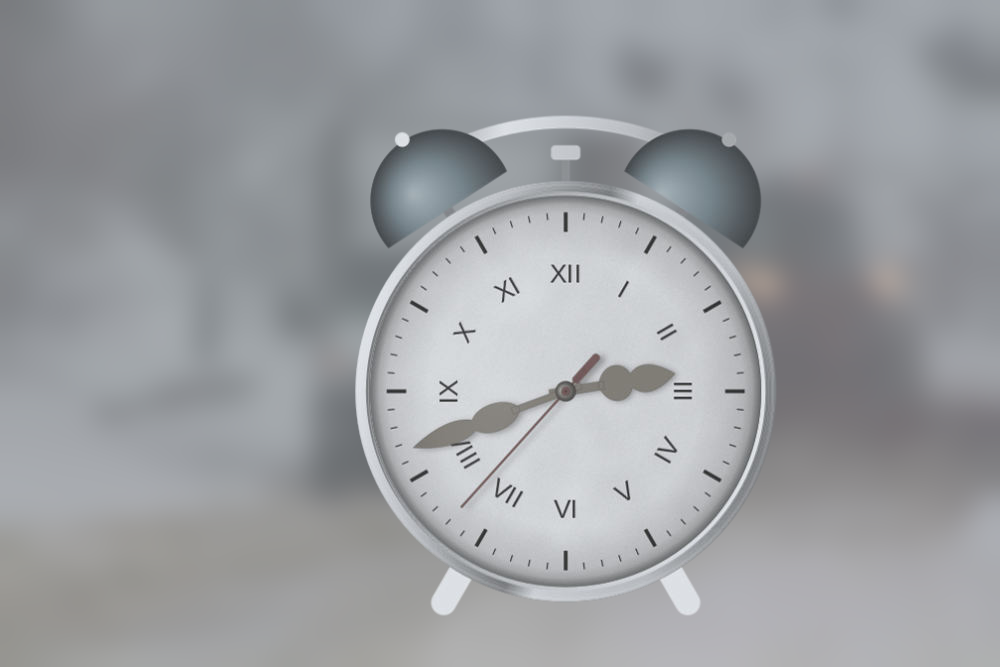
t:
2:41:37
